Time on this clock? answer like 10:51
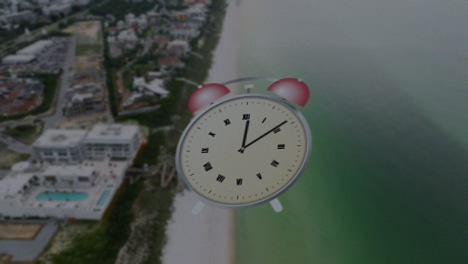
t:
12:09
